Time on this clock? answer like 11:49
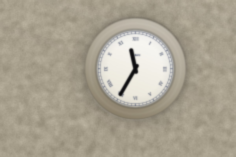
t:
11:35
